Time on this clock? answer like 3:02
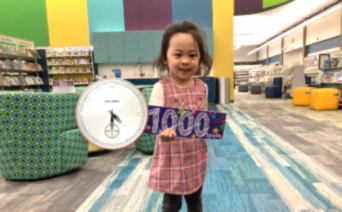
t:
4:30
